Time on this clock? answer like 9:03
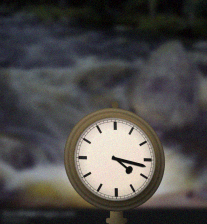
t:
4:17
